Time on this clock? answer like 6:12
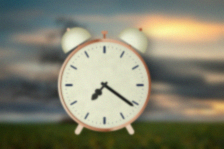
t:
7:21
